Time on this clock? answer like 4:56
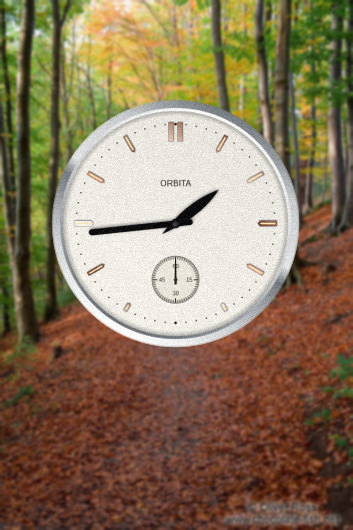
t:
1:44
